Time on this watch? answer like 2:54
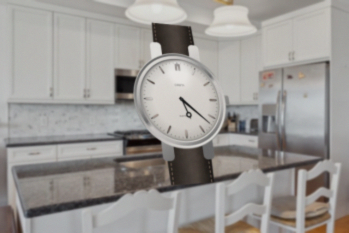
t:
5:22
